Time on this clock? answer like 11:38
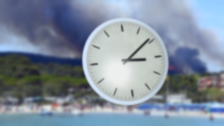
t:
3:09
